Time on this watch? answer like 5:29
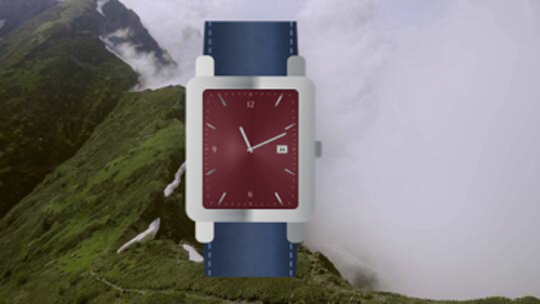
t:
11:11
